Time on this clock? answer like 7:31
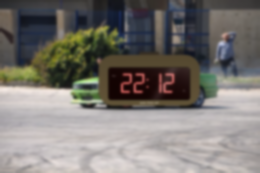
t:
22:12
